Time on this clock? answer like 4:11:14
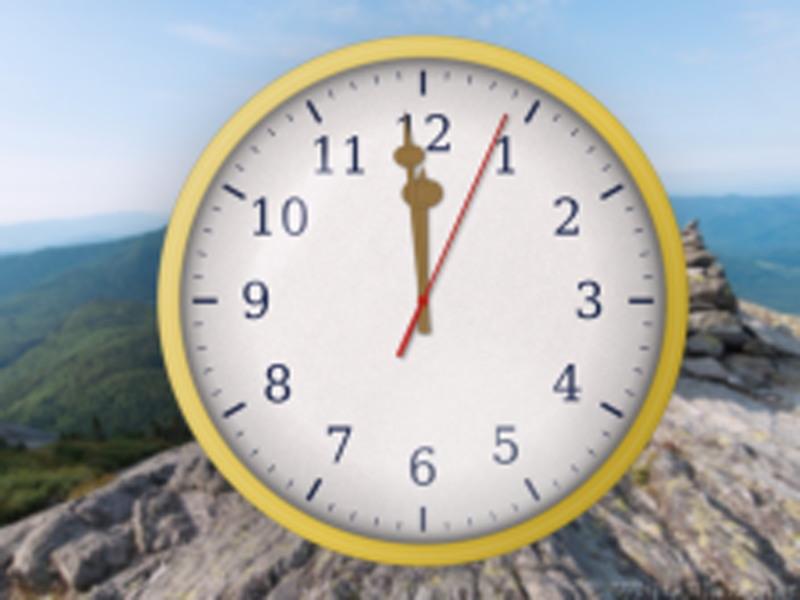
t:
11:59:04
